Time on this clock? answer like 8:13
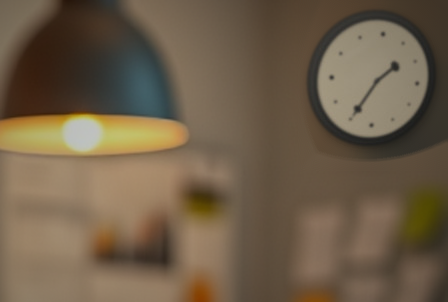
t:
1:35
